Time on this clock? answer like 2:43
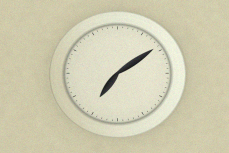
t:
7:09
